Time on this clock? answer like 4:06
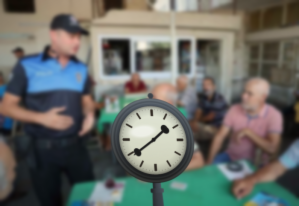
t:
1:39
